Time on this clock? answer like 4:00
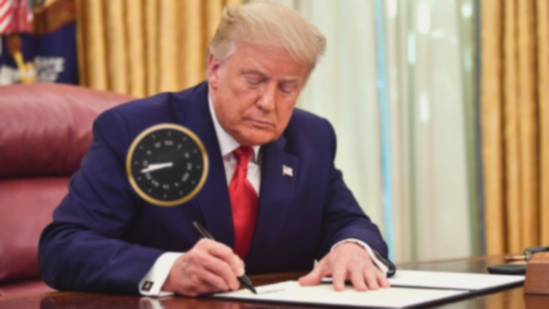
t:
8:42
